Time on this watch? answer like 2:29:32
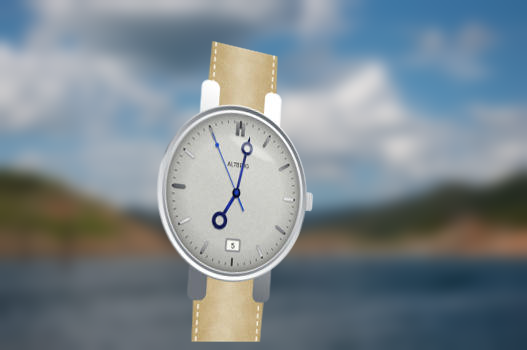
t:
7:01:55
